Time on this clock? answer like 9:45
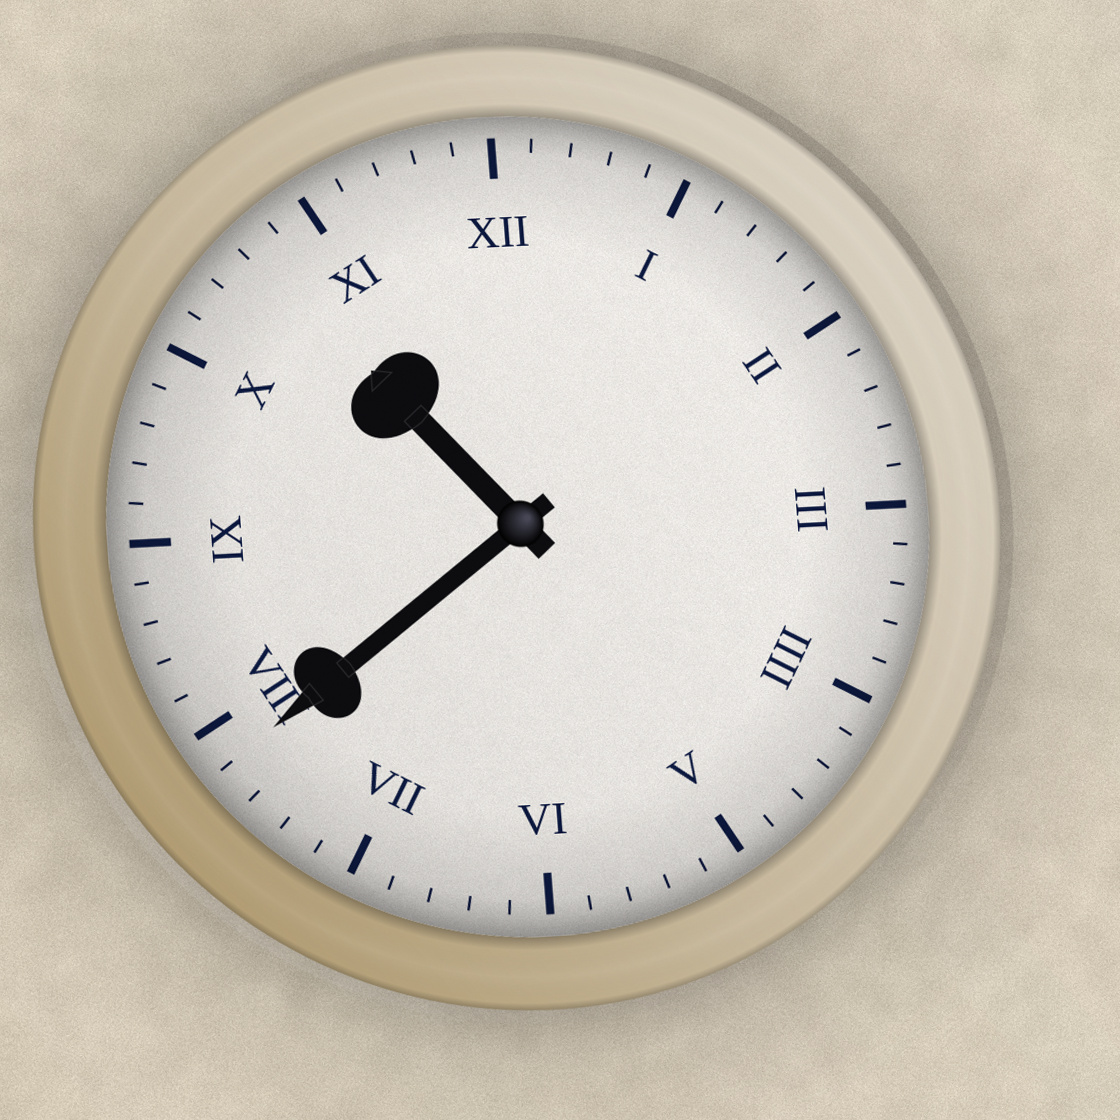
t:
10:39
